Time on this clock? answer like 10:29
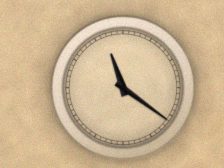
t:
11:21
